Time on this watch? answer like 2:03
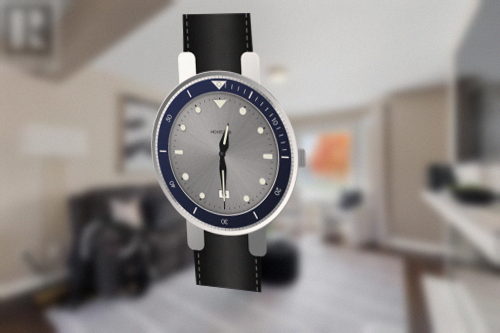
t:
12:30
